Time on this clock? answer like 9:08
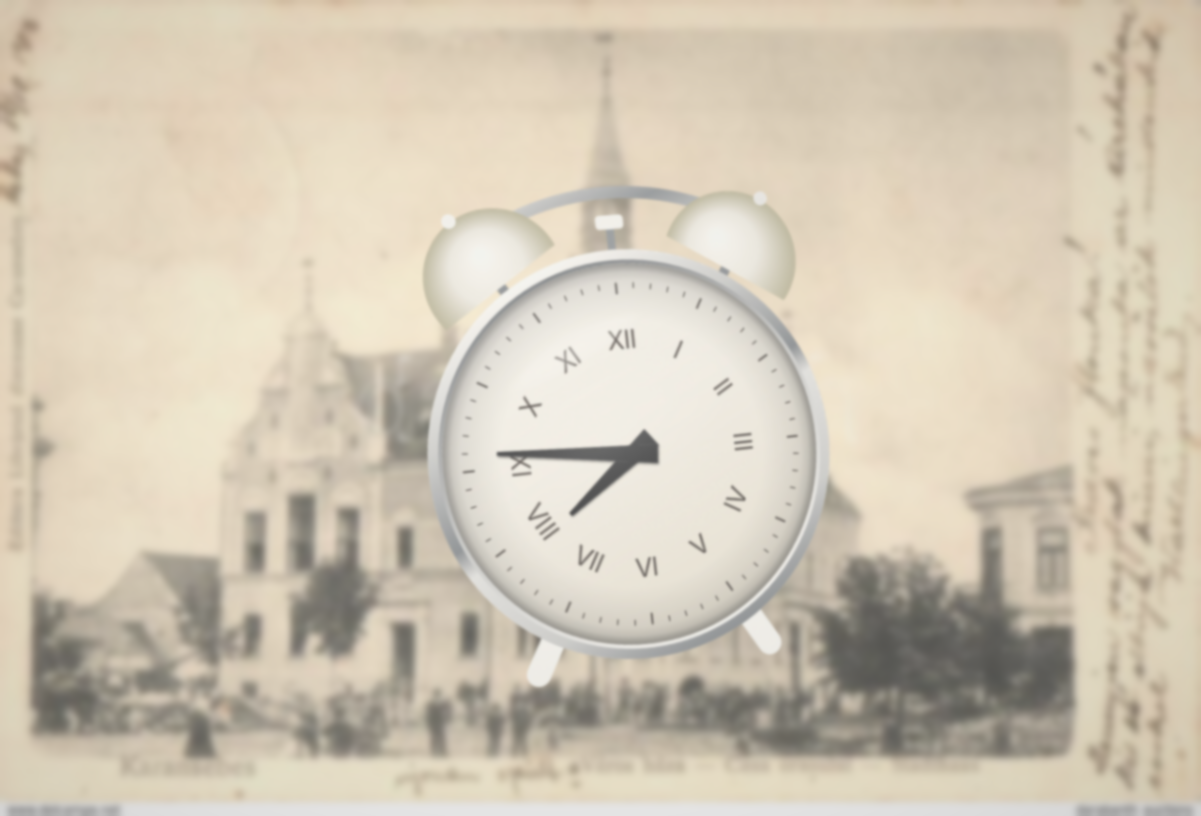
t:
7:46
